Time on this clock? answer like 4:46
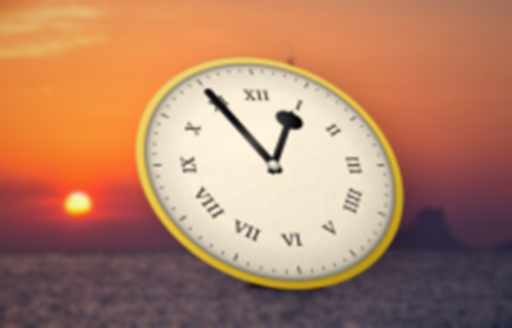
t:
12:55
